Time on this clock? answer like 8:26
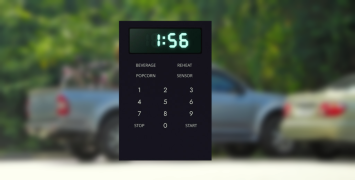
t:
1:56
